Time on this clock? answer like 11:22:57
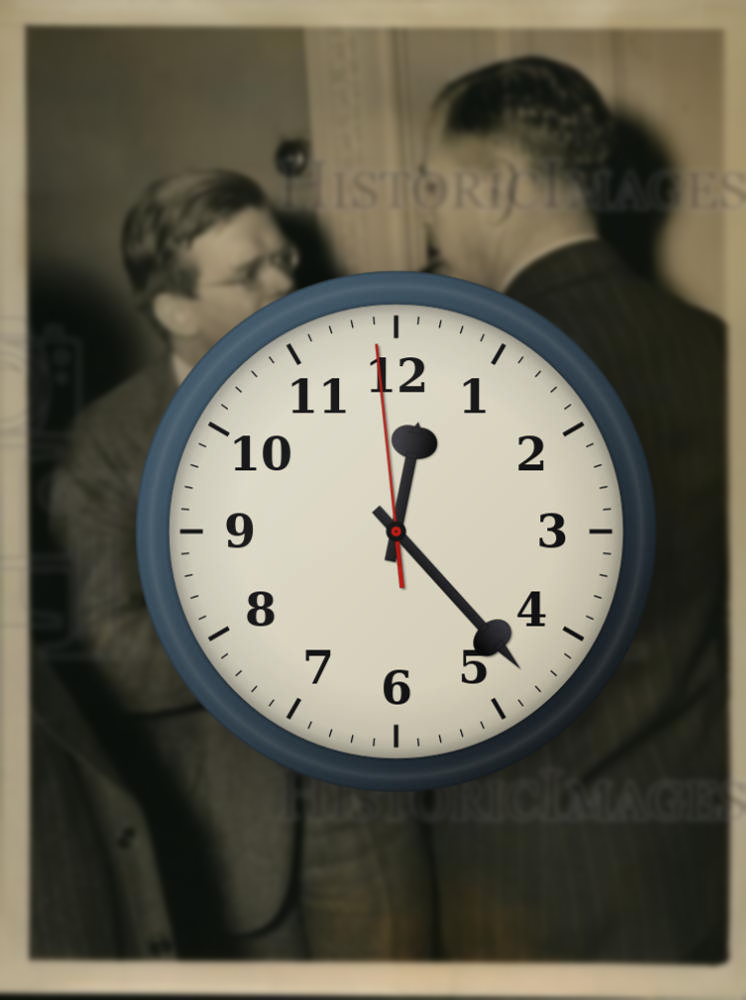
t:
12:22:59
